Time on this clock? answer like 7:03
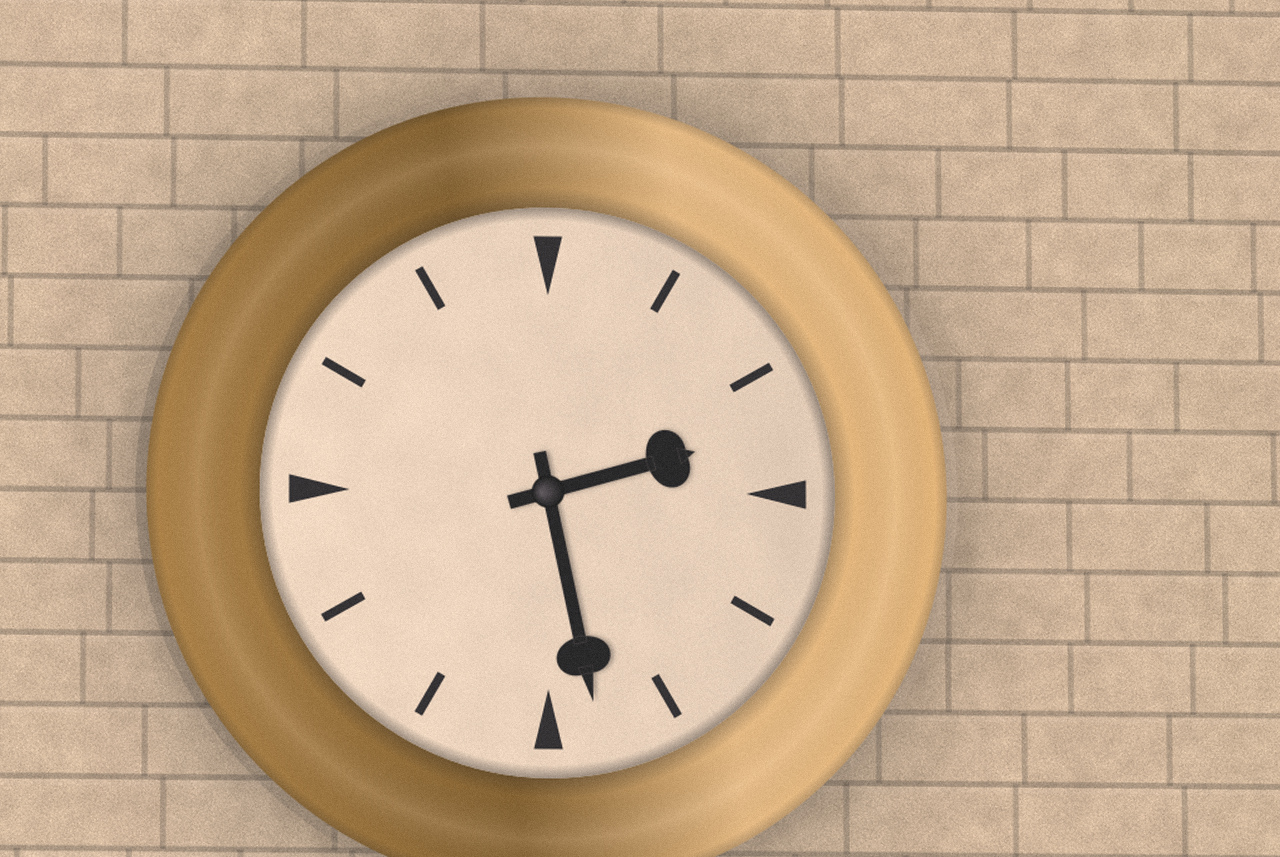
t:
2:28
